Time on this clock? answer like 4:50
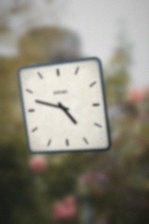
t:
4:48
